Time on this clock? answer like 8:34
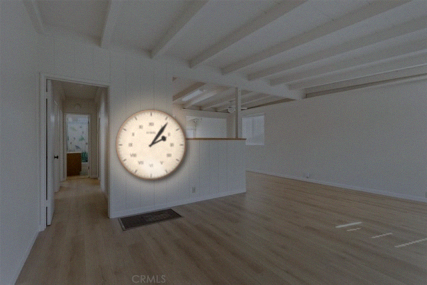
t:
2:06
